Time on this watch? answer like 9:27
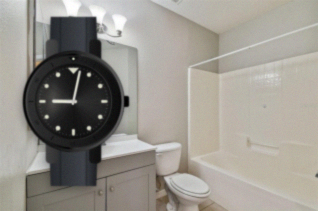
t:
9:02
